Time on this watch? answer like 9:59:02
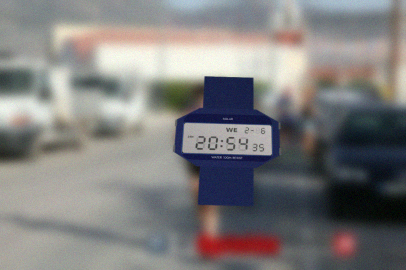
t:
20:54:35
